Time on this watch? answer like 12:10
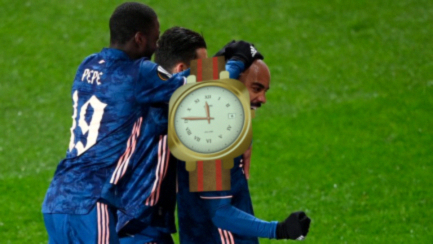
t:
11:46
